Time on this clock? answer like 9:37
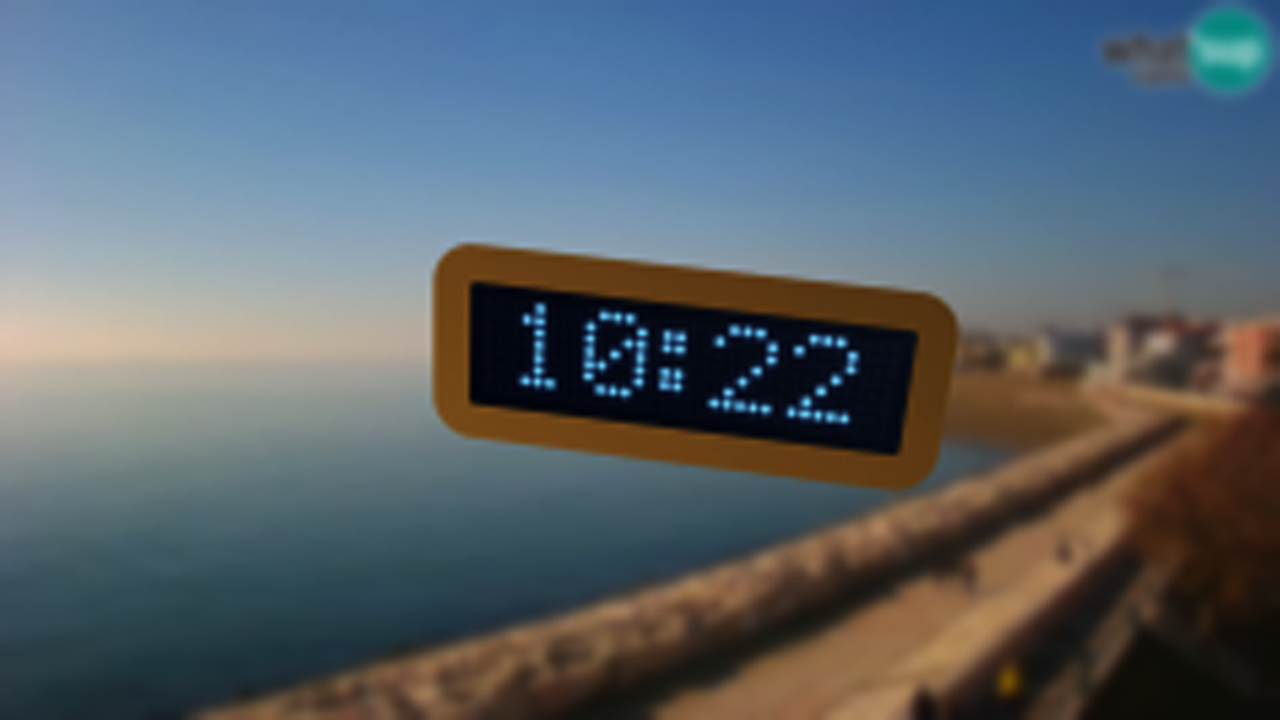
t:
10:22
